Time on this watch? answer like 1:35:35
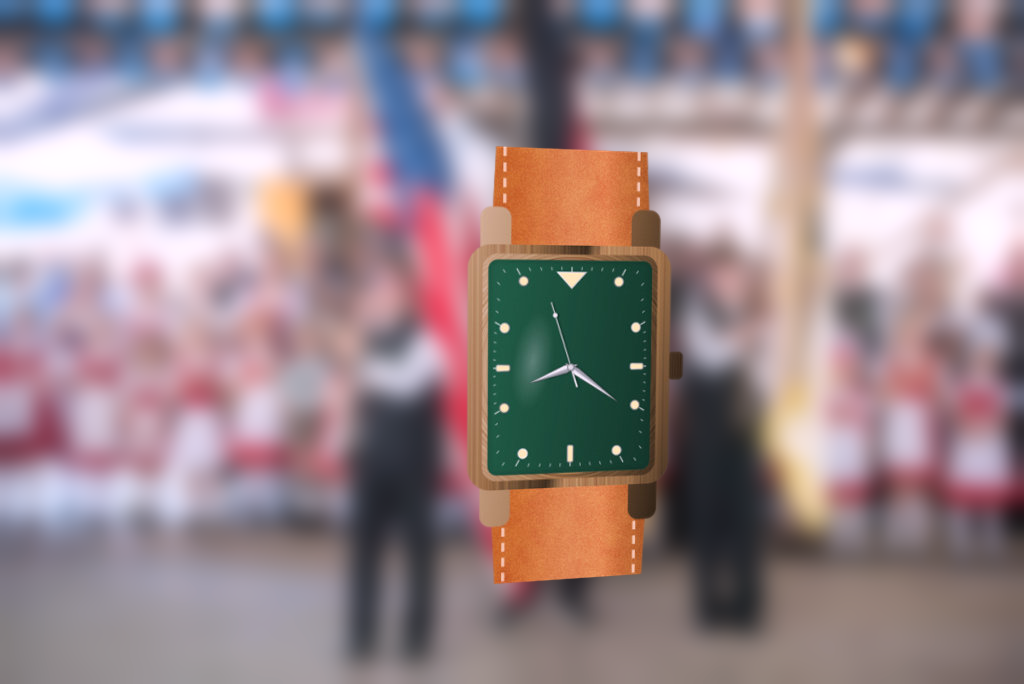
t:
8:20:57
